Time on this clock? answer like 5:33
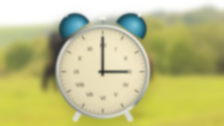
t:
3:00
